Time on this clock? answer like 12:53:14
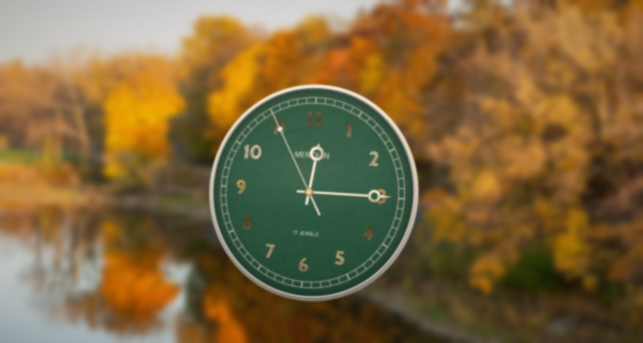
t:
12:14:55
